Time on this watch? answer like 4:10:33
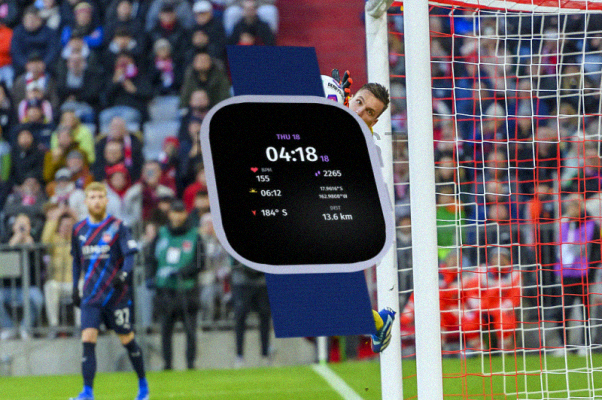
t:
4:18:18
